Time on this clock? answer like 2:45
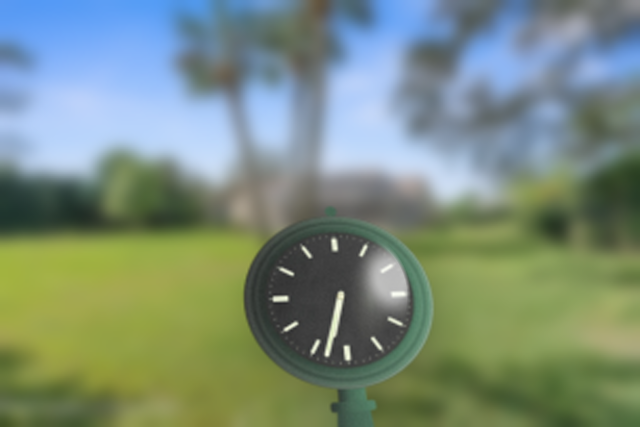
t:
6:33
